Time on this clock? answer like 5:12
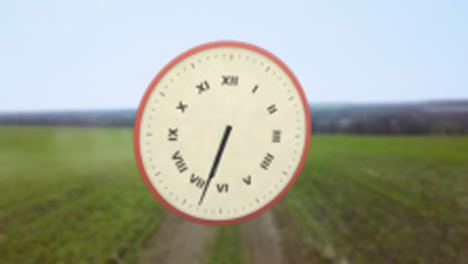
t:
6:33
